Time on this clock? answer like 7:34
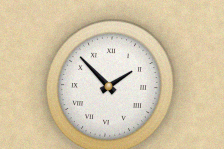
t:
1:52
